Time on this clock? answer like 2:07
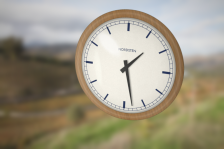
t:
1:28
